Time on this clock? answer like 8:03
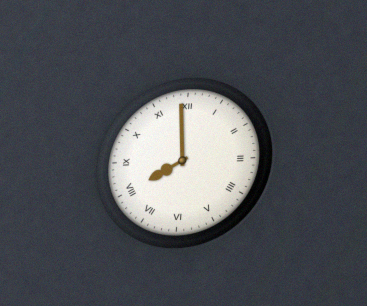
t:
7:59
